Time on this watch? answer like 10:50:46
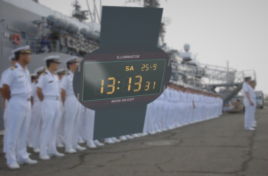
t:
13:13:31
